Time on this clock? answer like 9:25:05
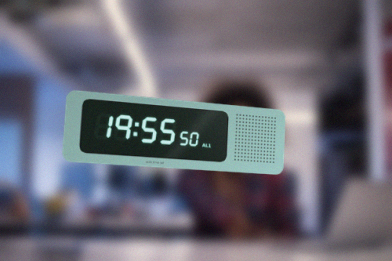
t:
19:55:50
